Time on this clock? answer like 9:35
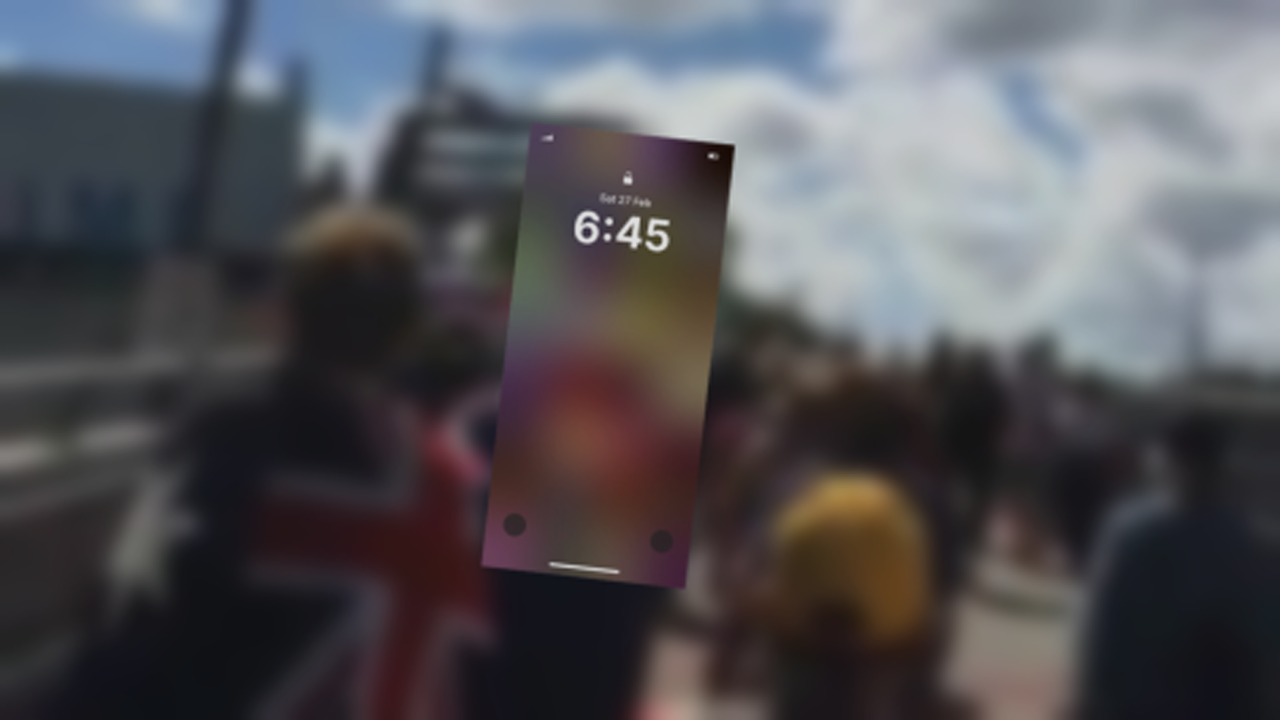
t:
6:45
